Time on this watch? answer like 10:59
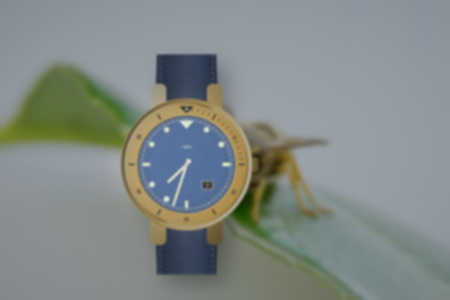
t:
7:33
